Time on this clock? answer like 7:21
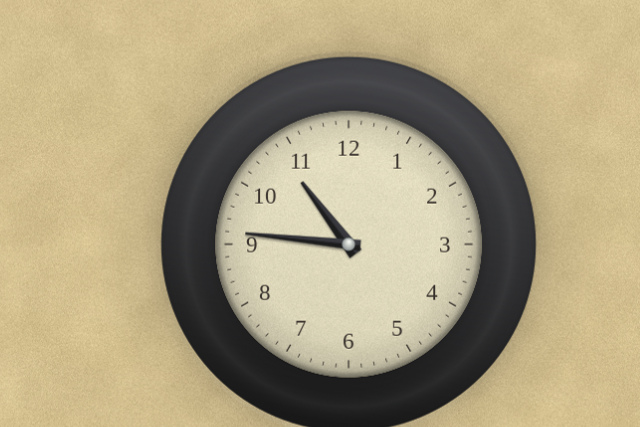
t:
10:46
